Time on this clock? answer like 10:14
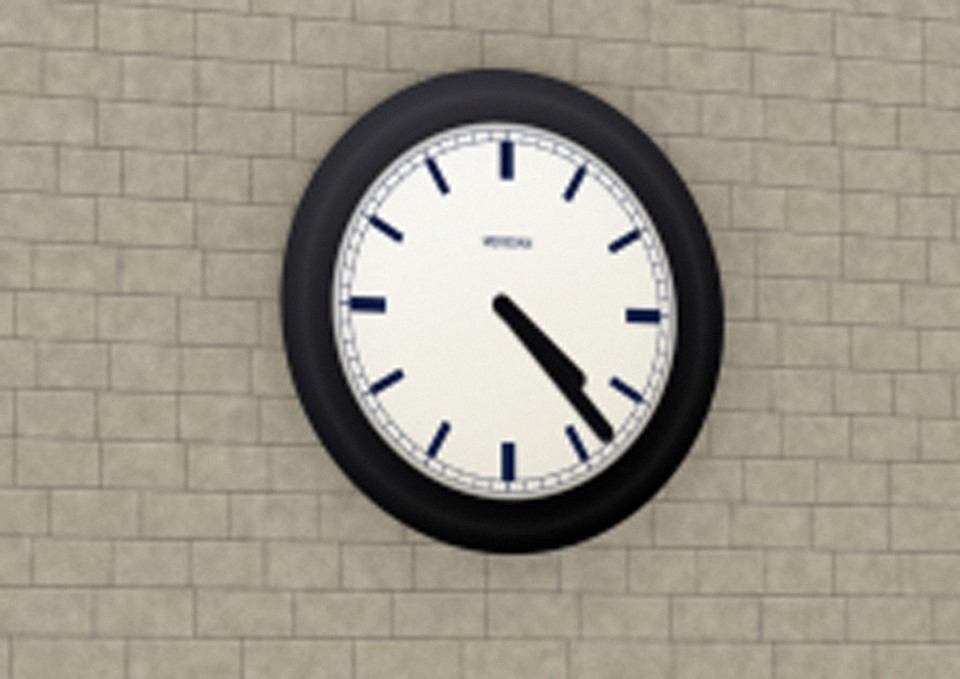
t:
4:23
